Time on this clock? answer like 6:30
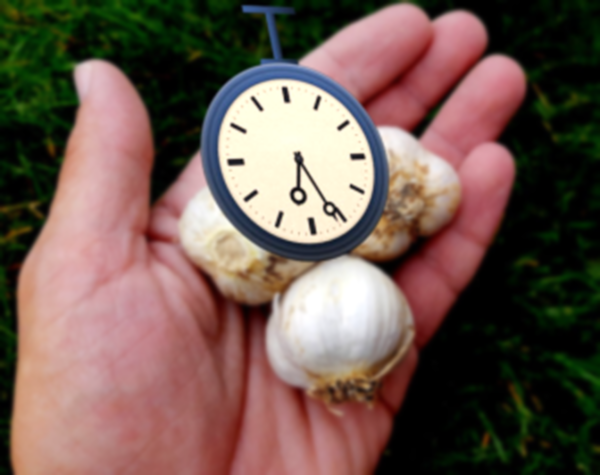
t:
6:26
